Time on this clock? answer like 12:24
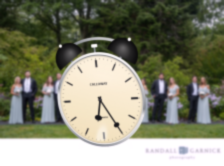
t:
6:25
